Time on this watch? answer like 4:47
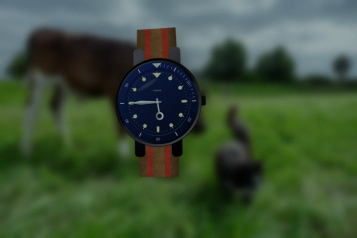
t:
5:45
